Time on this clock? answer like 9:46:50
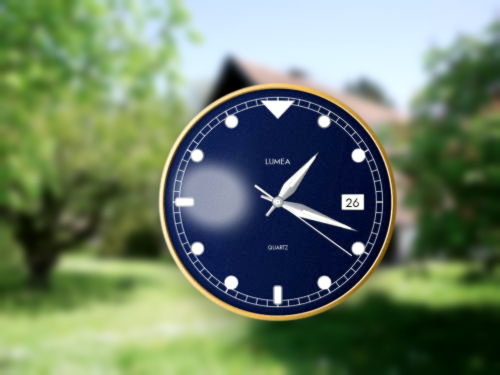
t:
1:18:21
